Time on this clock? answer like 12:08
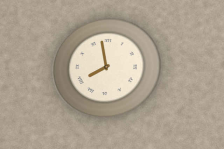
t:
7:58
